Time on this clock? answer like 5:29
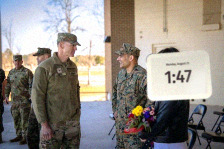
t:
1:47
